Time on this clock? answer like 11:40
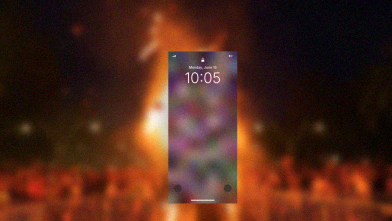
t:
10:05
